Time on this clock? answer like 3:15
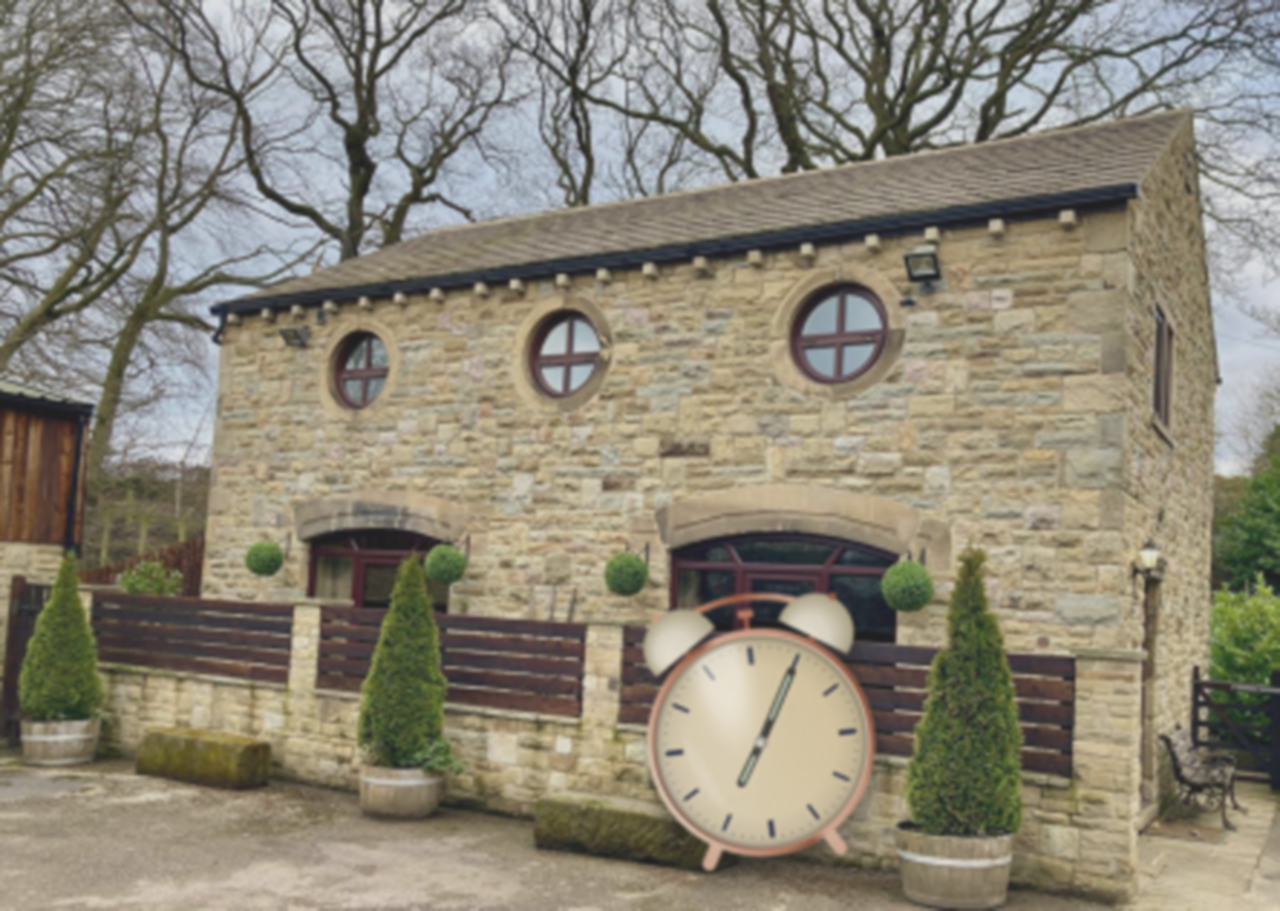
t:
7:05
